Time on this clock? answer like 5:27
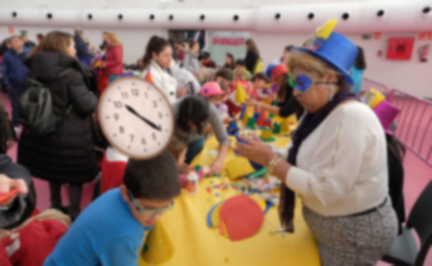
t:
10:21
